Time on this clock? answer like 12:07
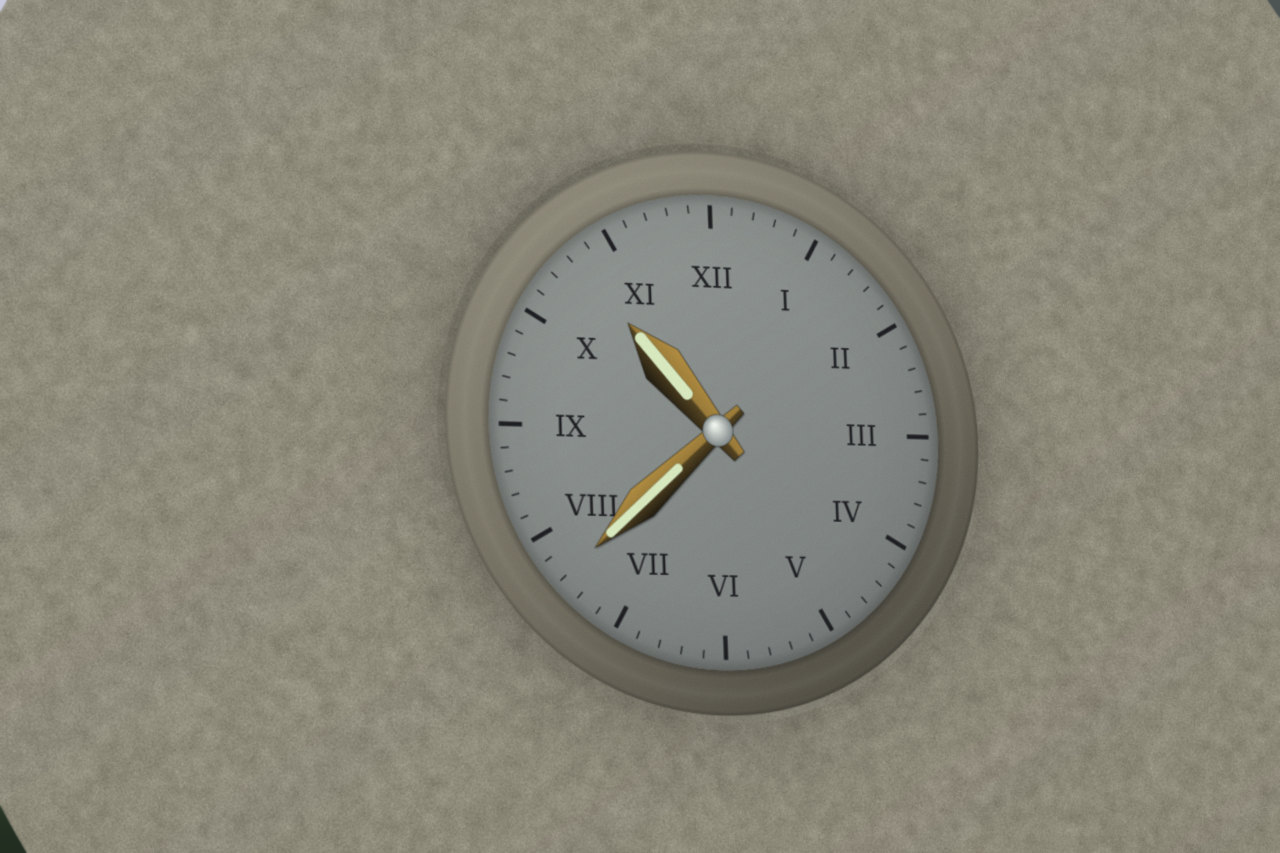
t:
10:38
